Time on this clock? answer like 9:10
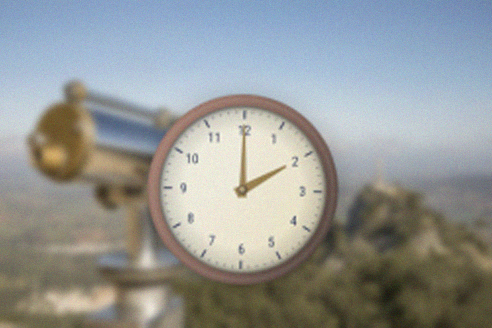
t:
2:00
